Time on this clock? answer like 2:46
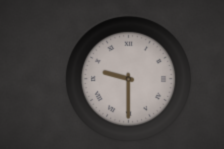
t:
9:30
